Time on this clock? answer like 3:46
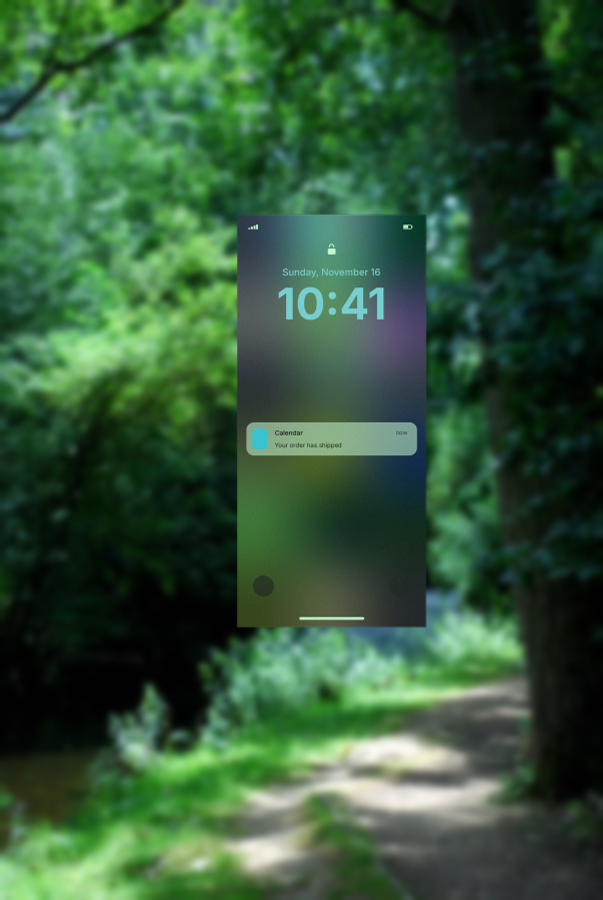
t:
10:41
